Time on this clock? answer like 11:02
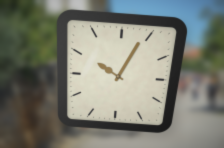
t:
10:04
